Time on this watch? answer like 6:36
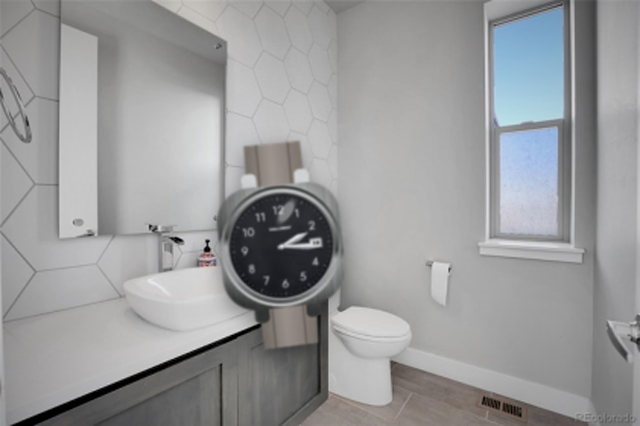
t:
2:16
